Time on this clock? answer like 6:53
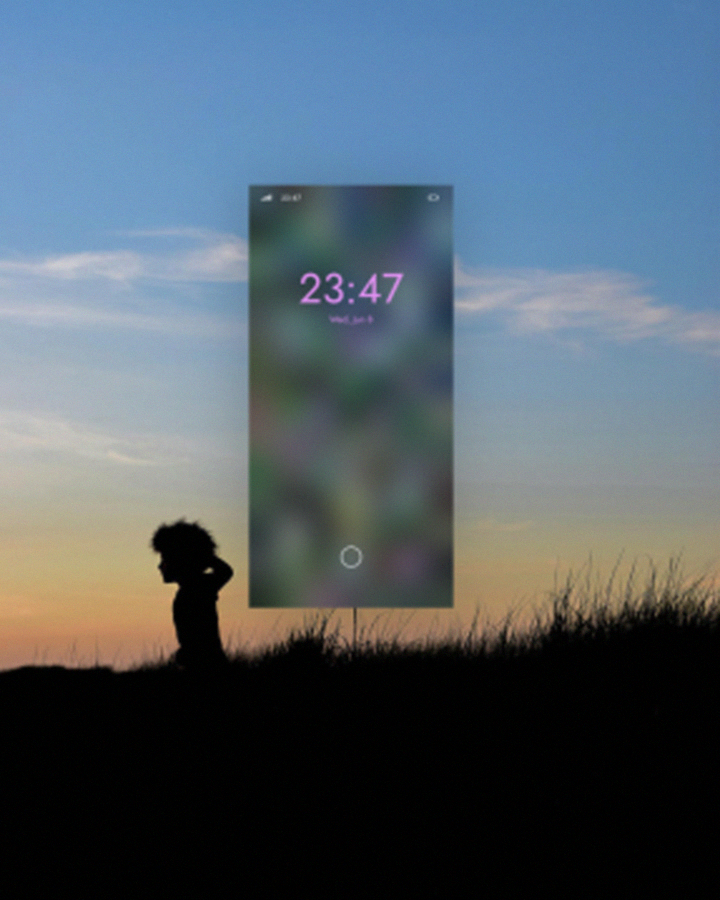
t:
23:47
